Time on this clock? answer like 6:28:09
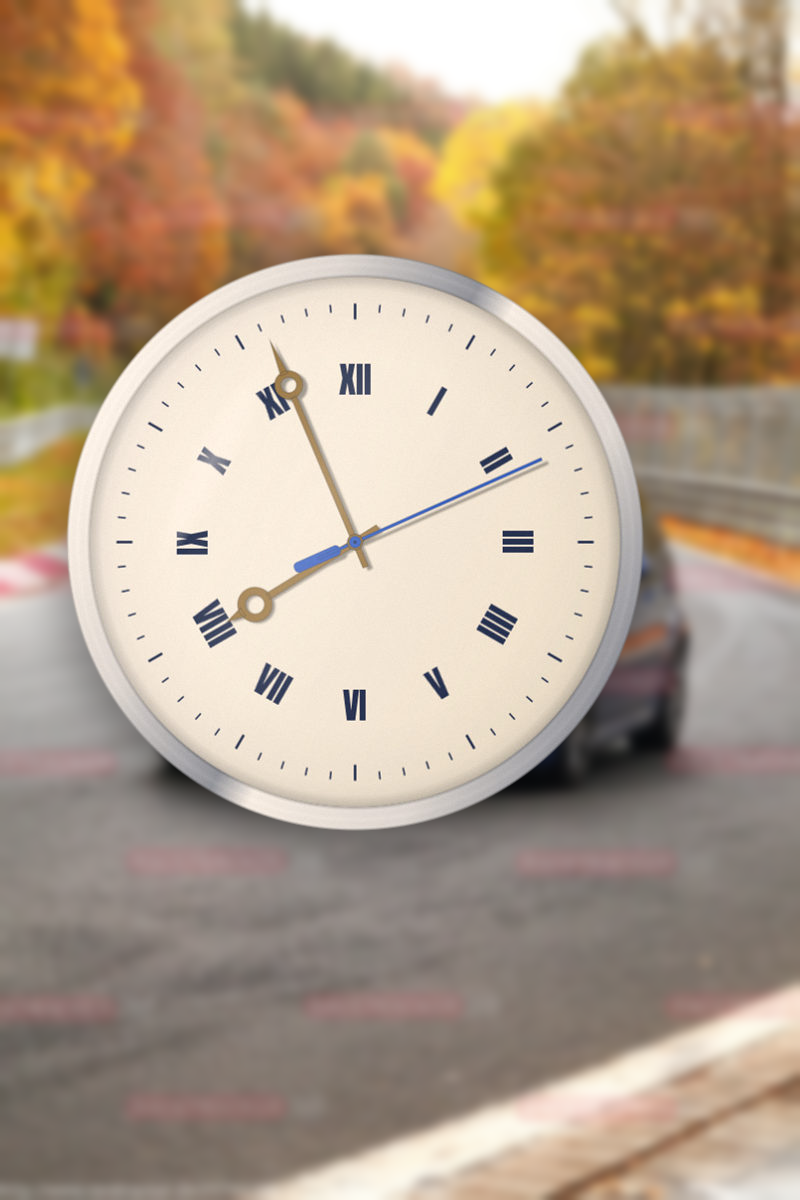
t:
7:56:11
